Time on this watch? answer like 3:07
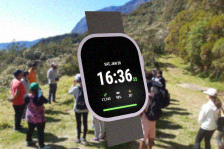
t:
16:36
